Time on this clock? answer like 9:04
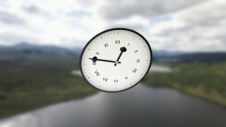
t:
12:47
